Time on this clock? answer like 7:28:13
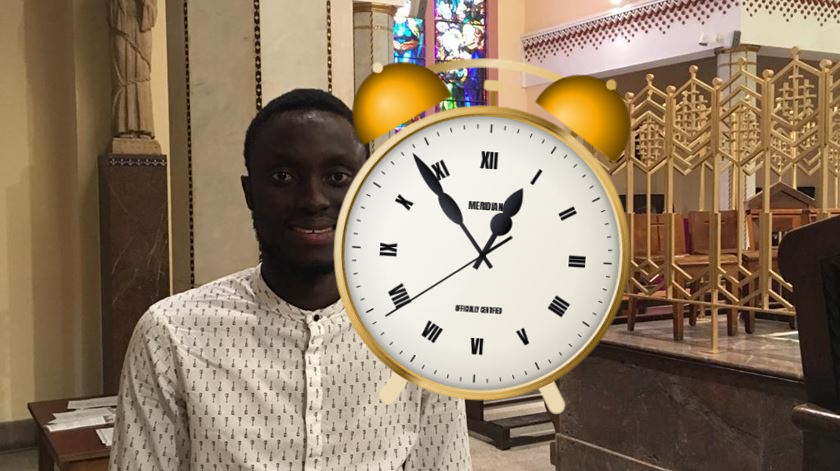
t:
12:53:39
